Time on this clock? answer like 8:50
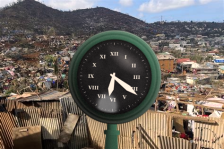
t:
6:21
